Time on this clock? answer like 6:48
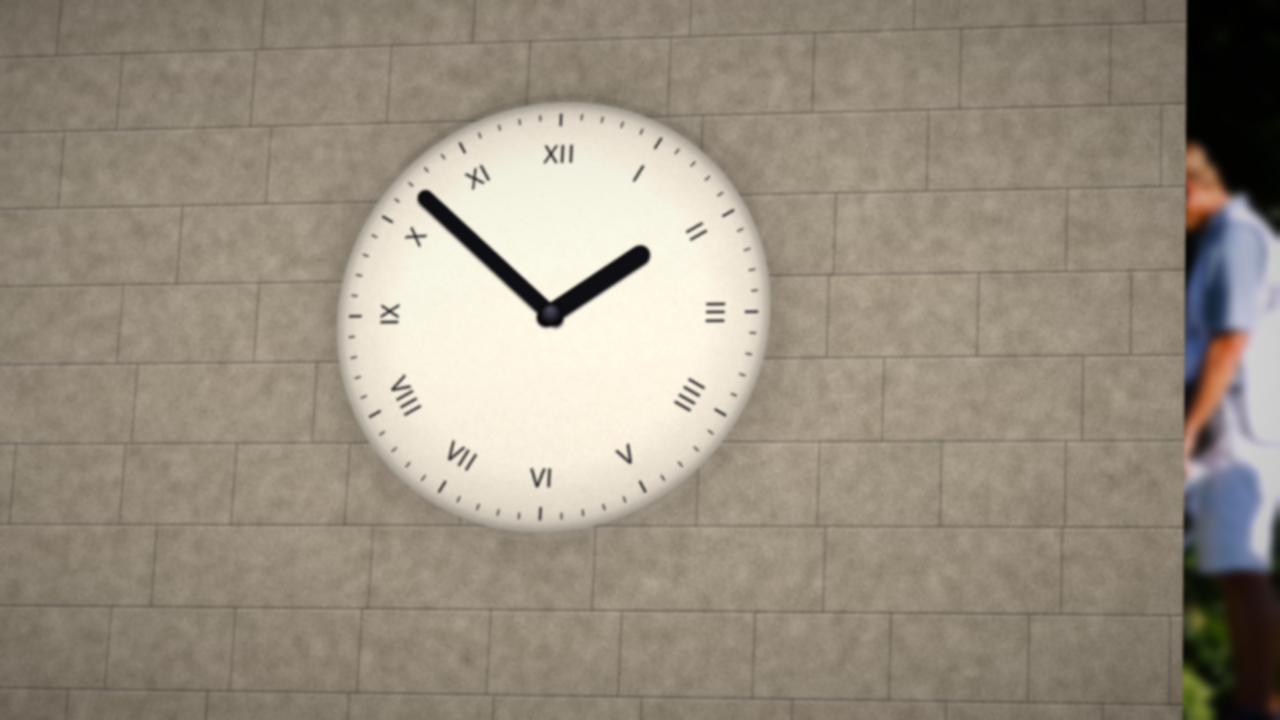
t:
1:52
